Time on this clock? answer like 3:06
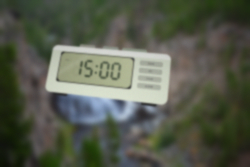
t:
15:00
